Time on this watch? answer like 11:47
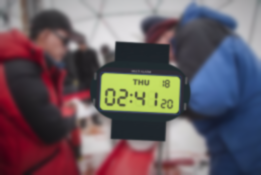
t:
2:41
